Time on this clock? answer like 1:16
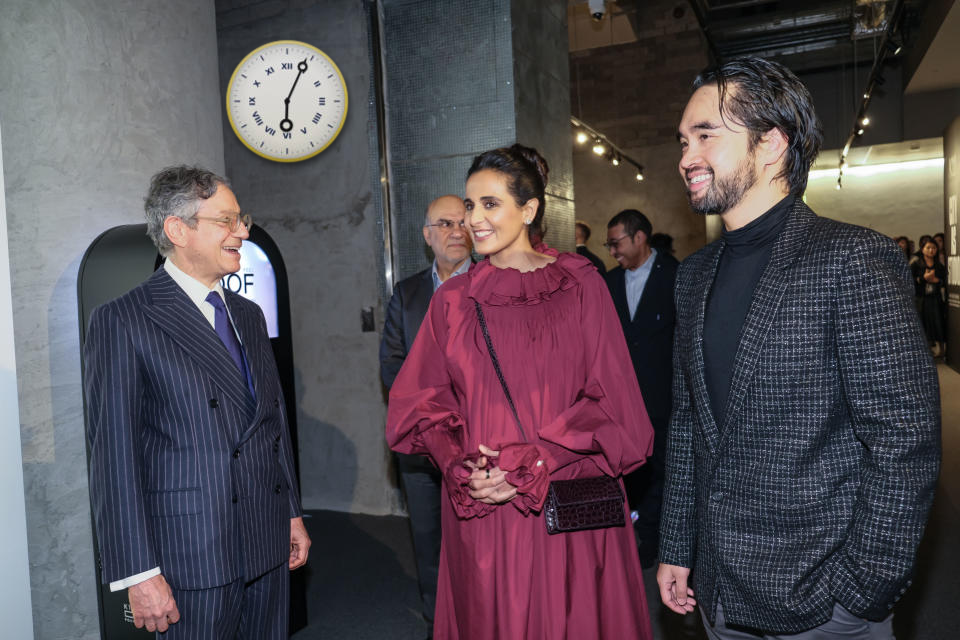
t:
6:04
